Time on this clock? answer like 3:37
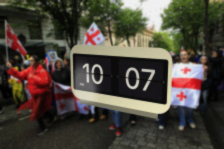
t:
10:07
